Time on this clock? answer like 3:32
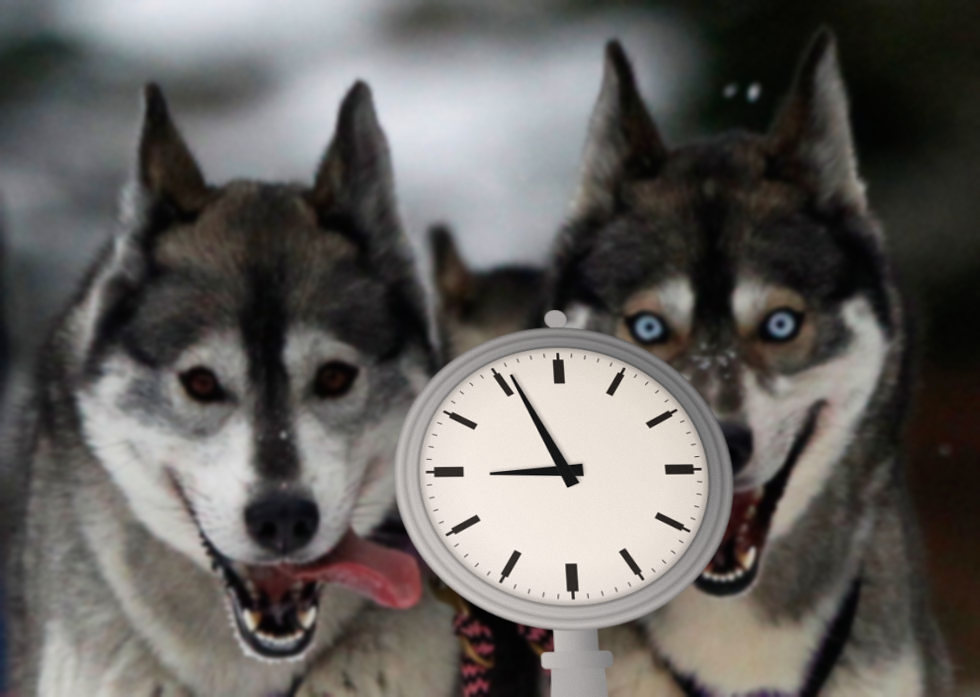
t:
8:56
